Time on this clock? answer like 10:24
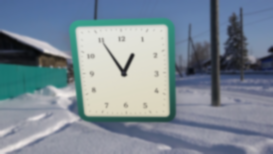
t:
12:55
